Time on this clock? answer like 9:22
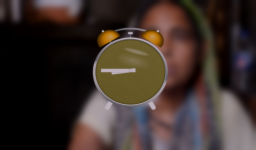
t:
8:45
